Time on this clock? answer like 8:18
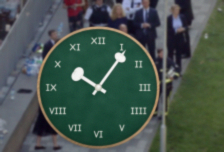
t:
10:06
